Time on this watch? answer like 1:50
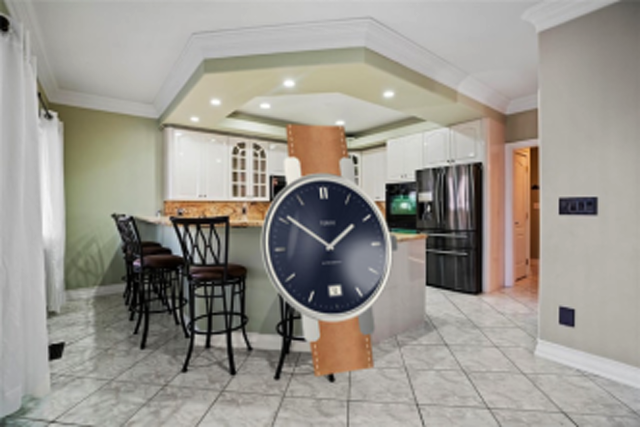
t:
1:51
